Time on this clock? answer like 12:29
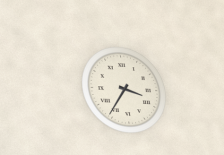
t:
3:36
